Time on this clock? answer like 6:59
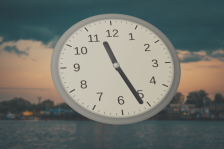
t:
11:26
